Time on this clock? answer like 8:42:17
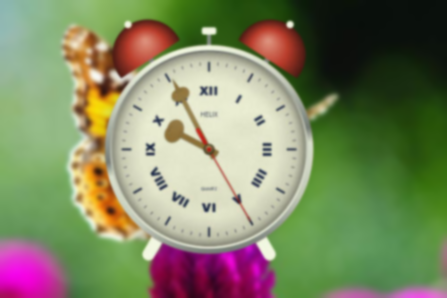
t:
9:55:25
